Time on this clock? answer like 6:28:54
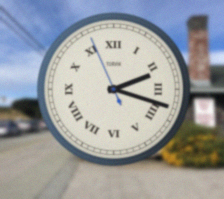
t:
2:17:56
